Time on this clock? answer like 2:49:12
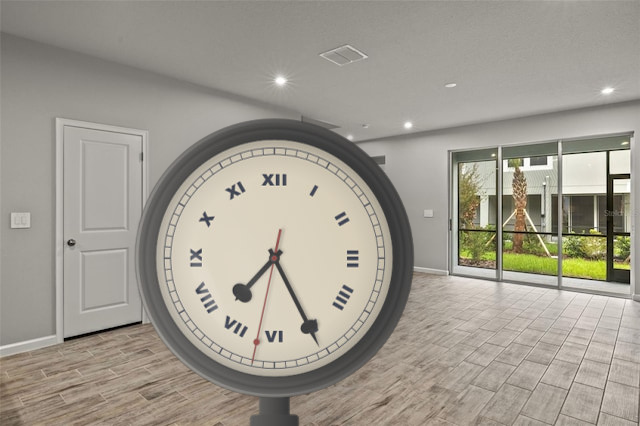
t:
7:25:32
